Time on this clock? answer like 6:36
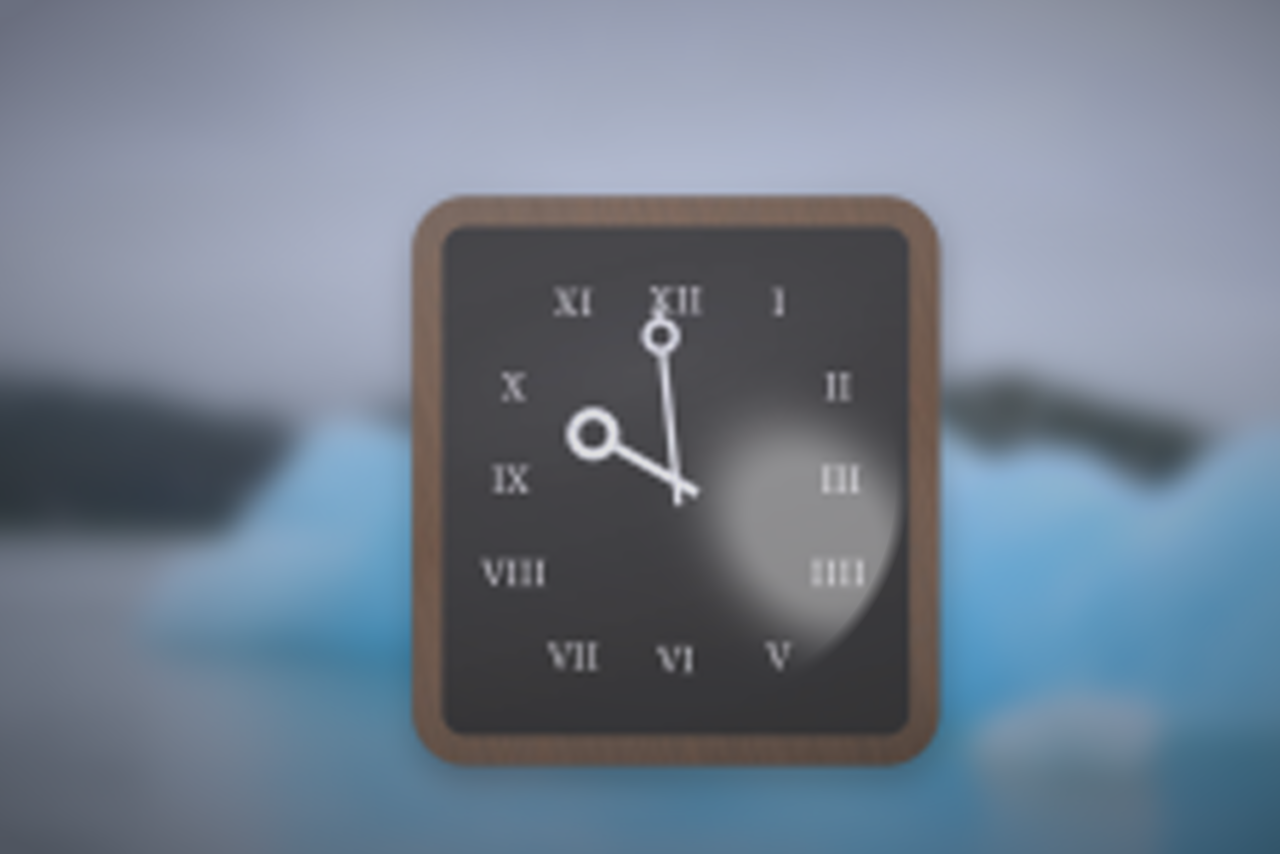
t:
9:59
